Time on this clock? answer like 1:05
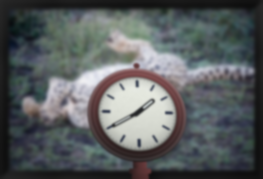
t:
1:40
